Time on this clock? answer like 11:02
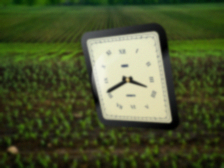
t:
3:41
